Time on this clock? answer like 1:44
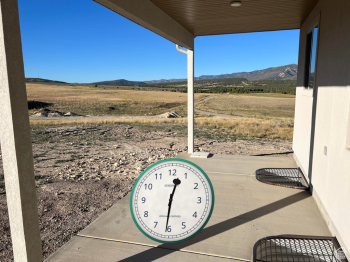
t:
12:31
